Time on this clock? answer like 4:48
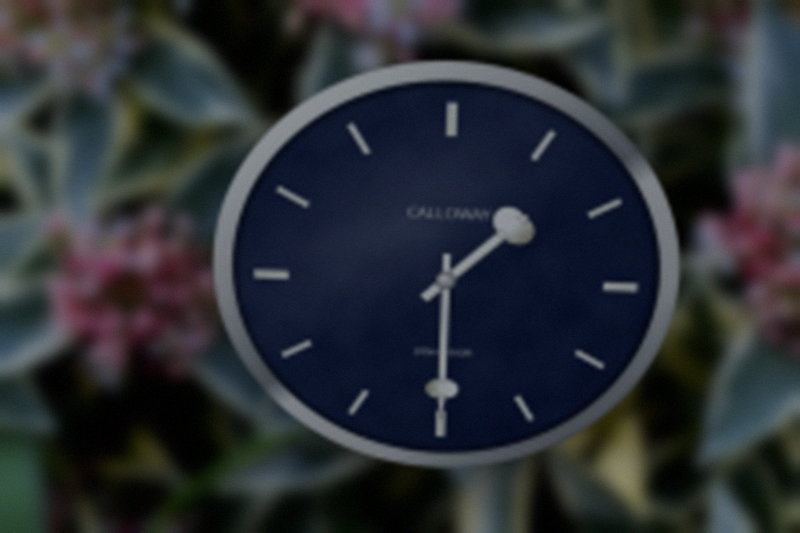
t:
1:30
